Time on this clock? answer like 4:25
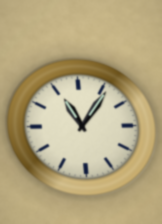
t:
11:06
